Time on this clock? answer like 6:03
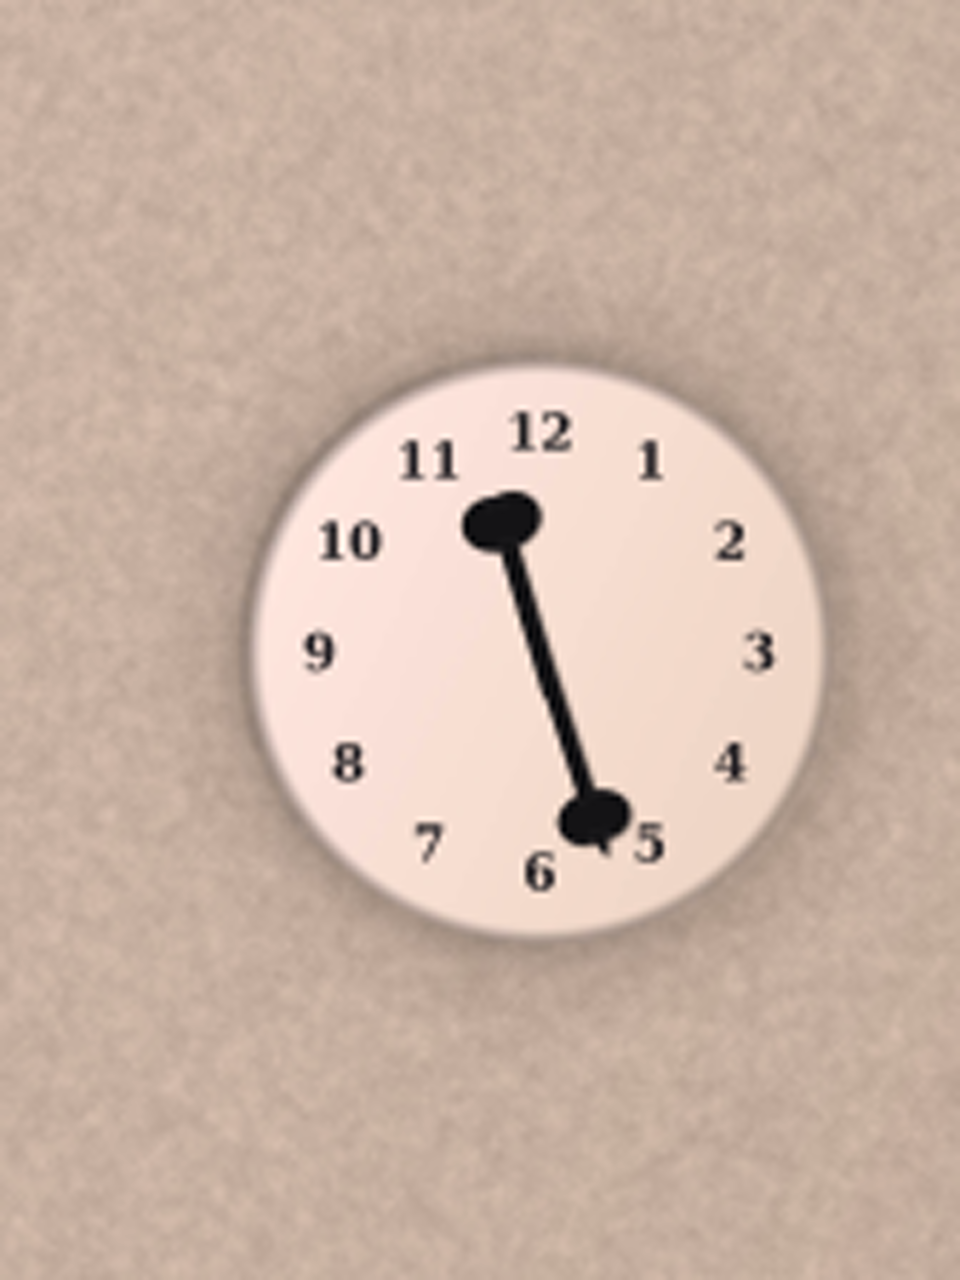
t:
11:27
